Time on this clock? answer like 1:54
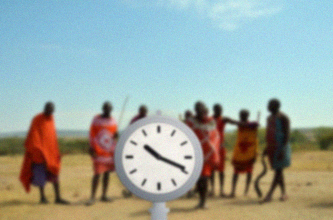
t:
10:19
